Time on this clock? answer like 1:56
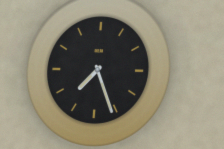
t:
7:26
